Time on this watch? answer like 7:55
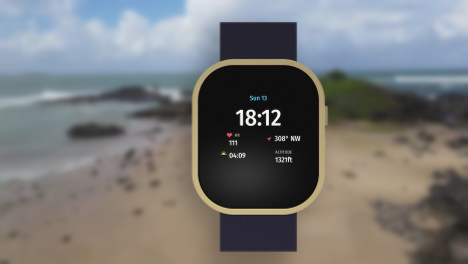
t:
18:12
